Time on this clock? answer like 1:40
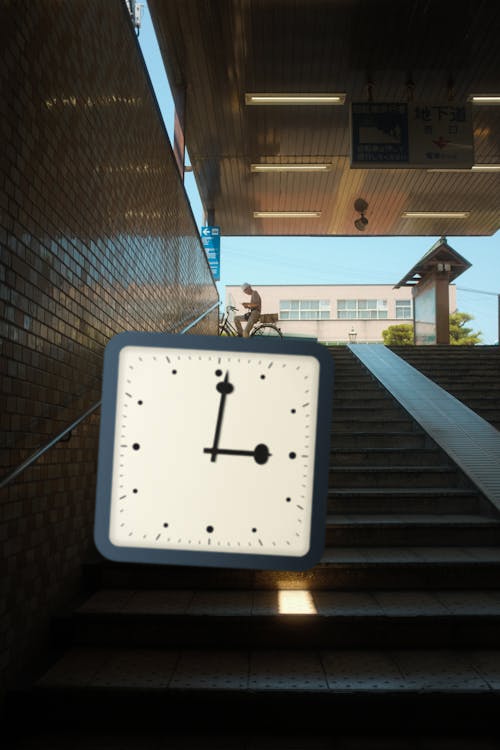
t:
3:01
